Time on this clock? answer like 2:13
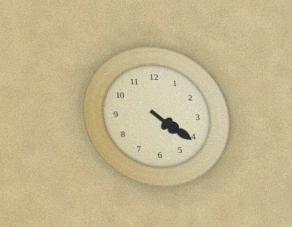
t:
4:21
